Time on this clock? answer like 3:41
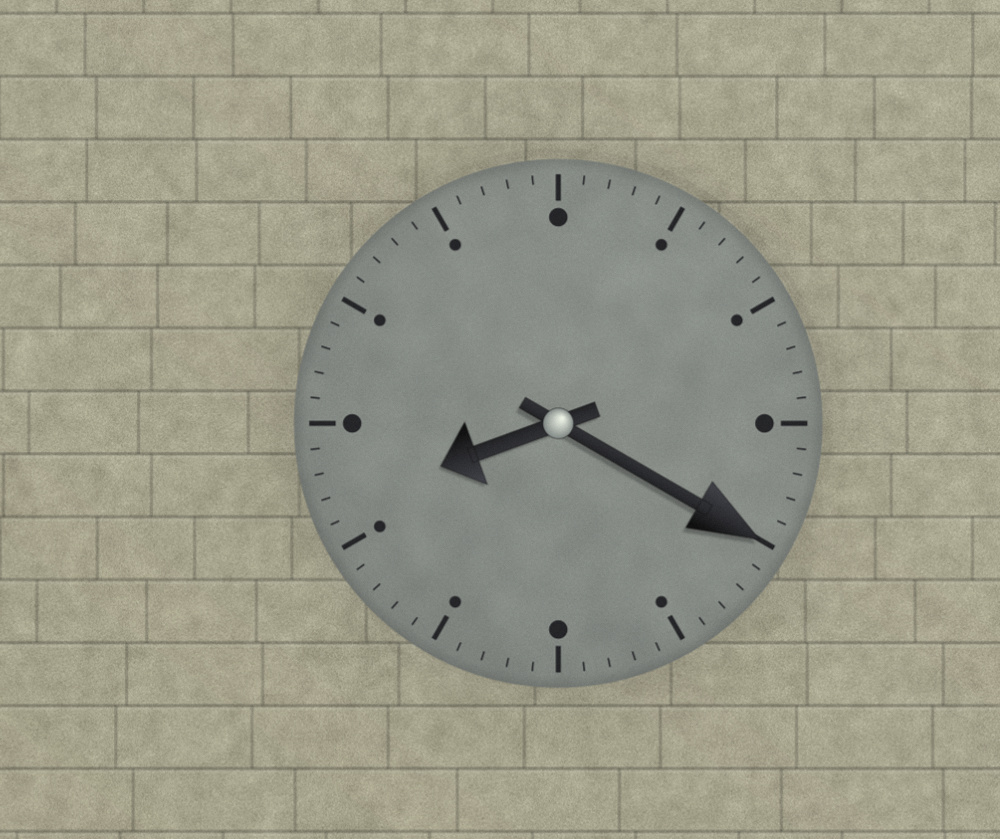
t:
8:20
